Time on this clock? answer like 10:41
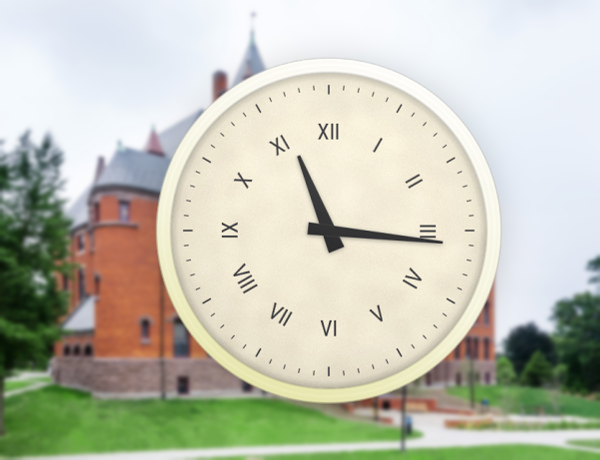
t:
11:16
